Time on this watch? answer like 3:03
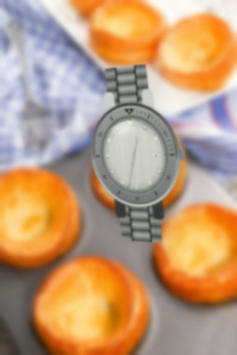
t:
12:33
